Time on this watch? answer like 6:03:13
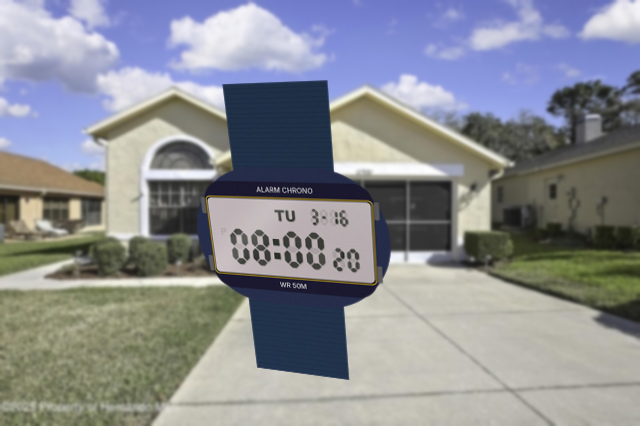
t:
8:00:20
